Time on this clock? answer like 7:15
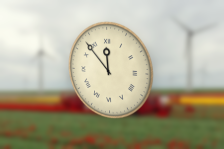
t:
11:53
